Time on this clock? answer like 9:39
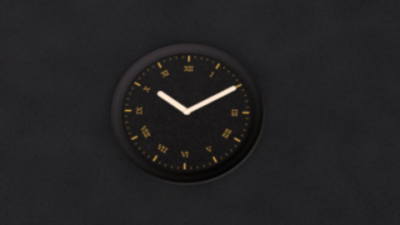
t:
10:10
